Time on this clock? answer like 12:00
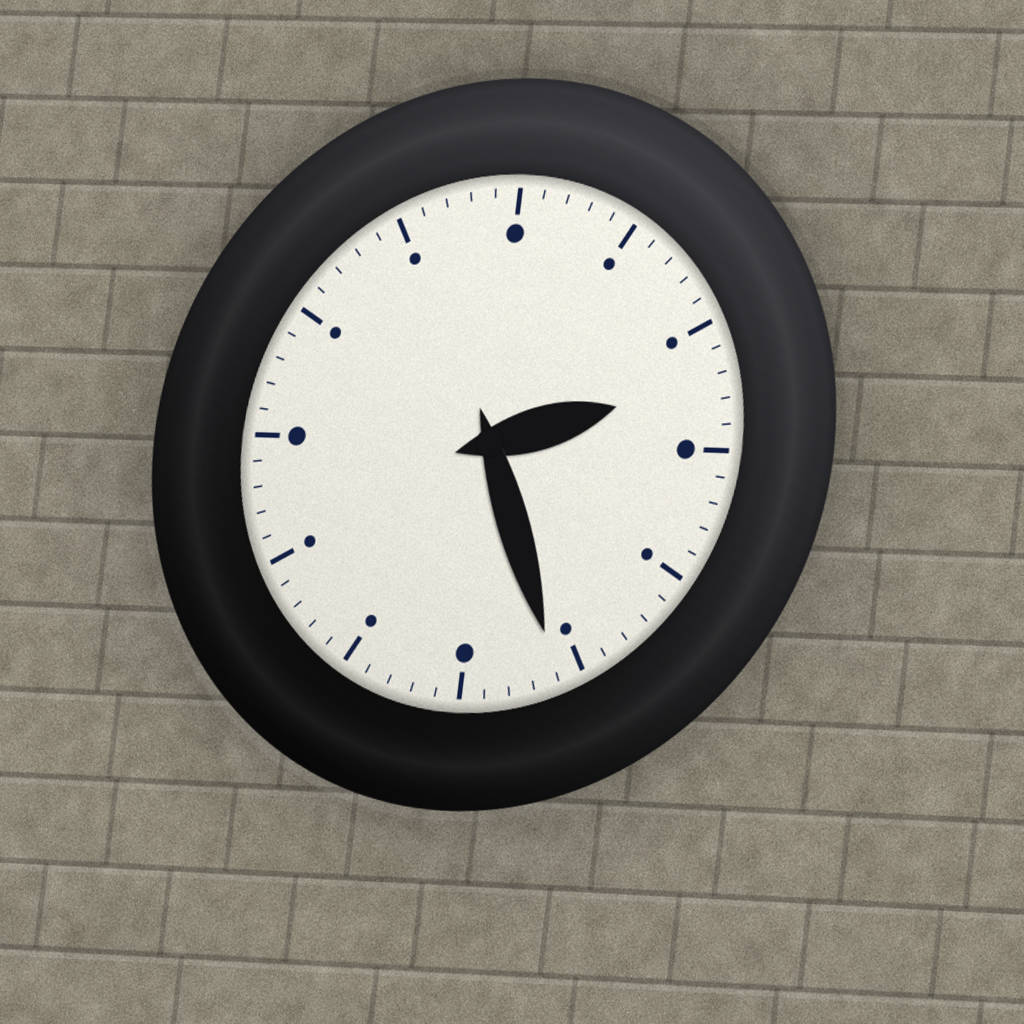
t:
2:26
